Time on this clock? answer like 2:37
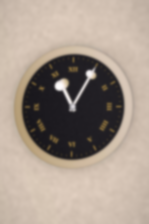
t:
11:05
